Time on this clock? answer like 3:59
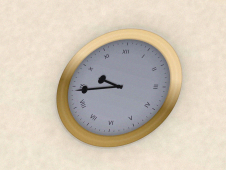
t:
9:44
